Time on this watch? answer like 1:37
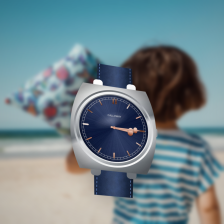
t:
3:15
